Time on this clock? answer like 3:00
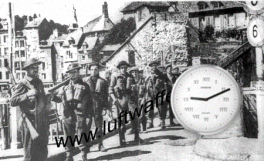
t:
9:11
